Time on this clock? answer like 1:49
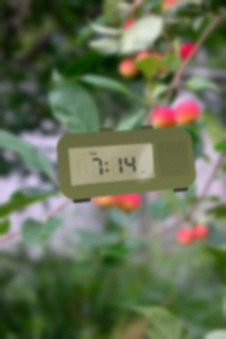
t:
7:14
